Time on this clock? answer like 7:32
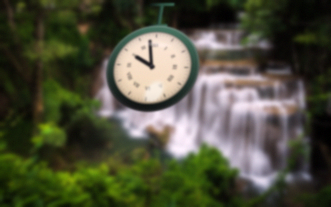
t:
9:58
